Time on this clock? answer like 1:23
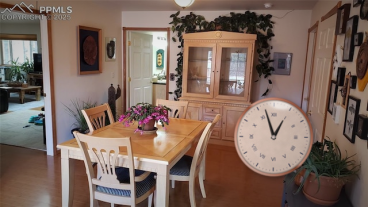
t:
12:57
